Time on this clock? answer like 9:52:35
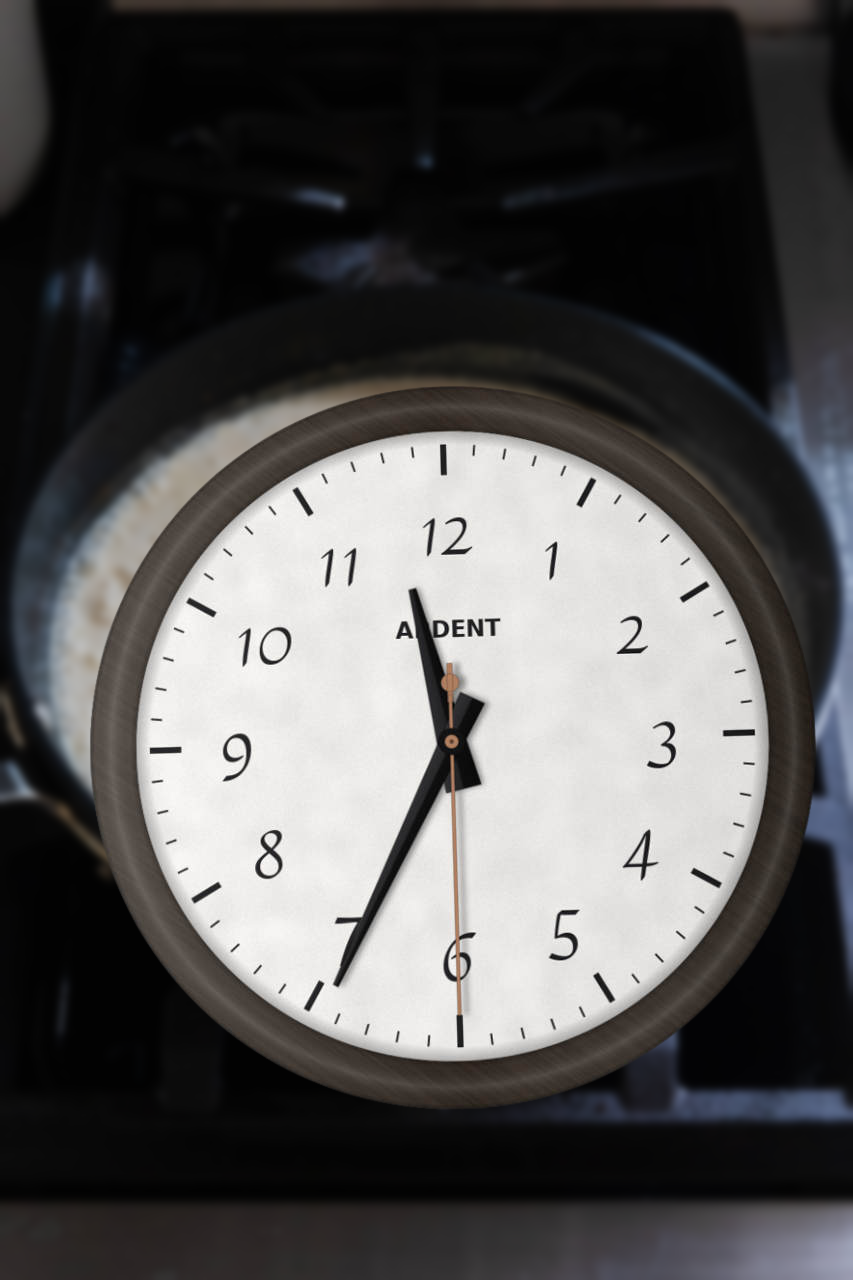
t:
11:34:30
